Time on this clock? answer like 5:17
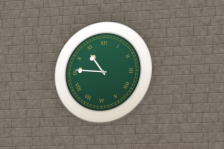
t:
10:46
